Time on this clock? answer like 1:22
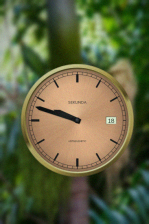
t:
9:48
